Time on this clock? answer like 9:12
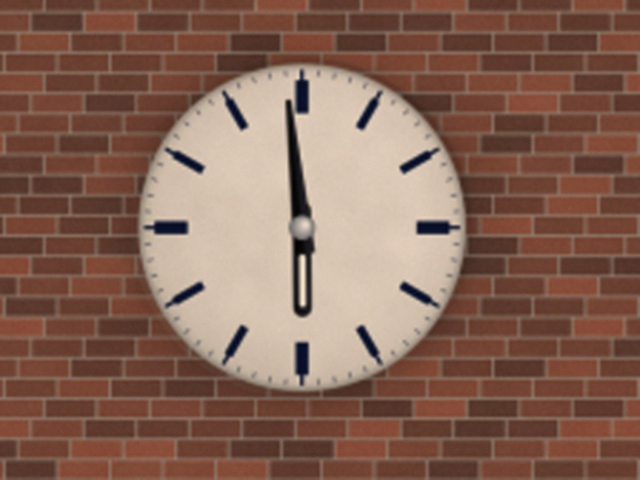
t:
5:59
